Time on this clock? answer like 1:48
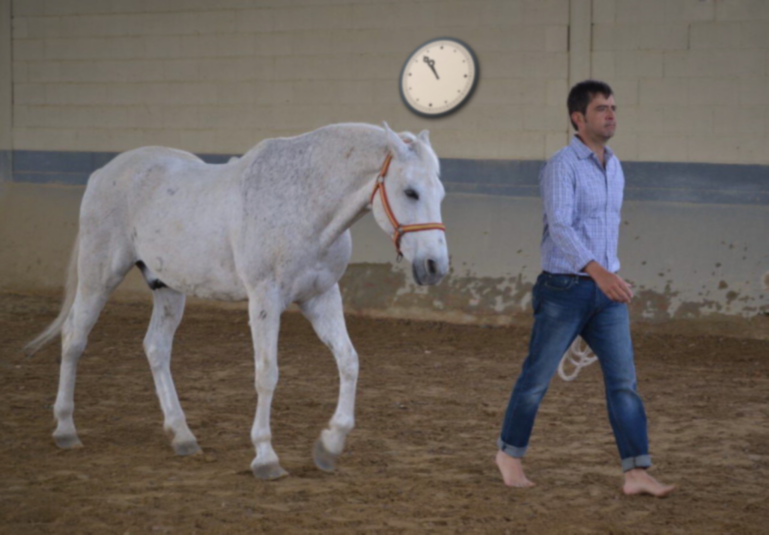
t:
10:53
